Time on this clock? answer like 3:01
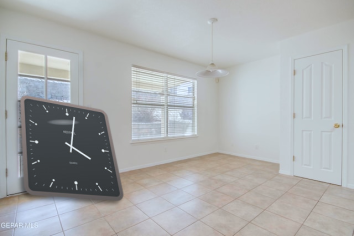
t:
4:02
